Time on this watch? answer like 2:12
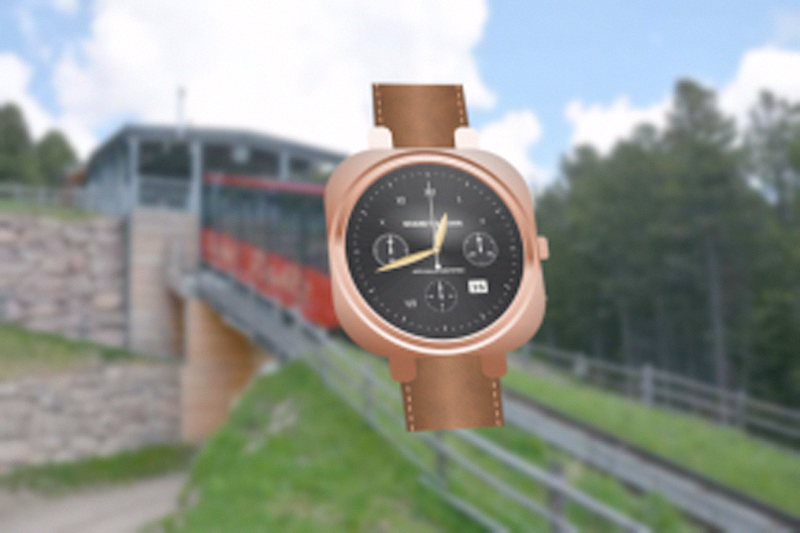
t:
12:42
